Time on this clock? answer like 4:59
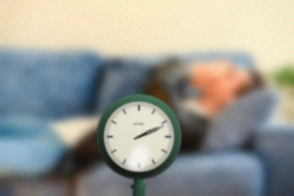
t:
2:11
